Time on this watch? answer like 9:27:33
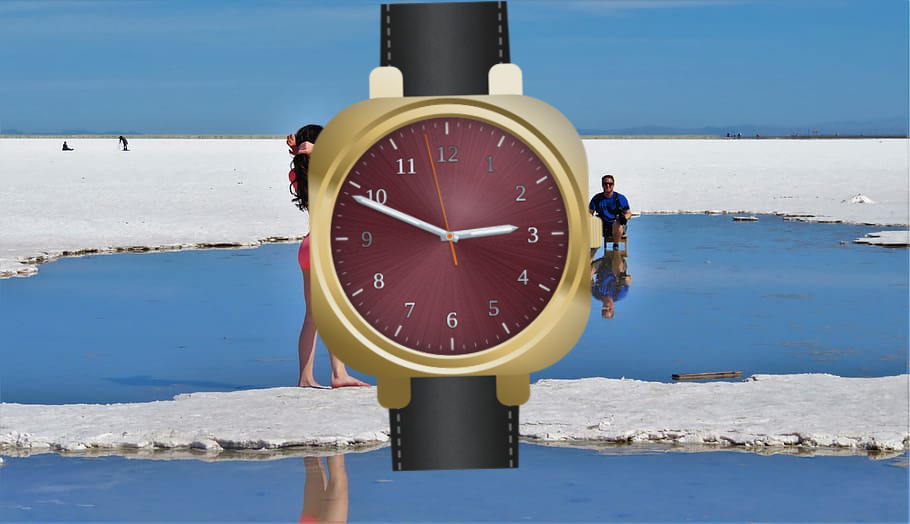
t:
2:48:58
